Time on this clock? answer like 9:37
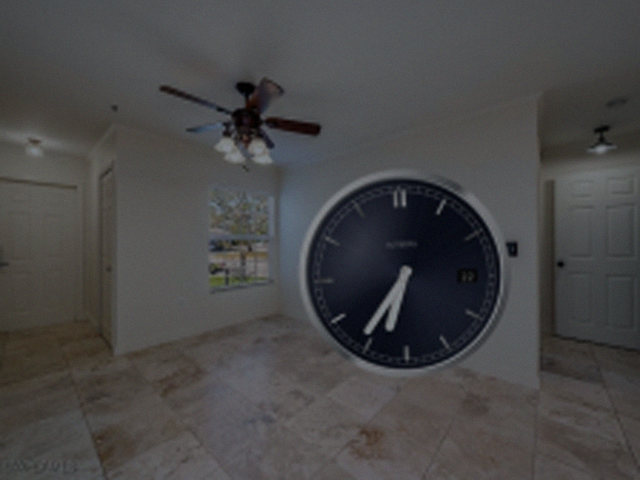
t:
6:36
